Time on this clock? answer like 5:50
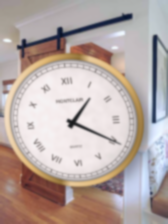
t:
1:20
